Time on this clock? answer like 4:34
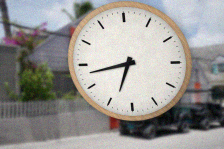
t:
6:43
